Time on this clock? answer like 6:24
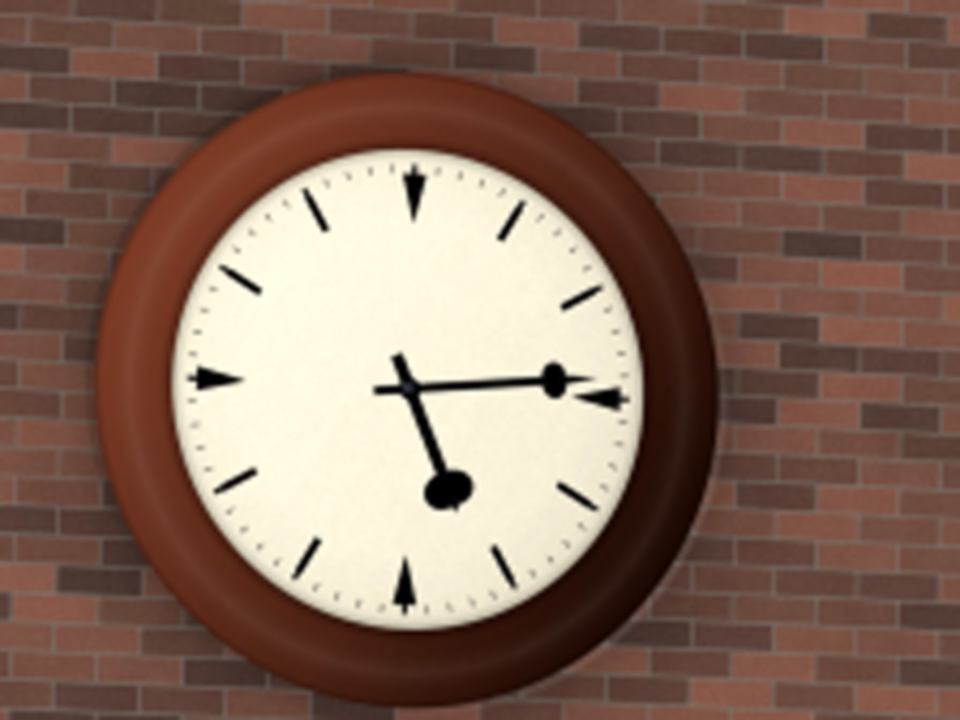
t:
5:14
